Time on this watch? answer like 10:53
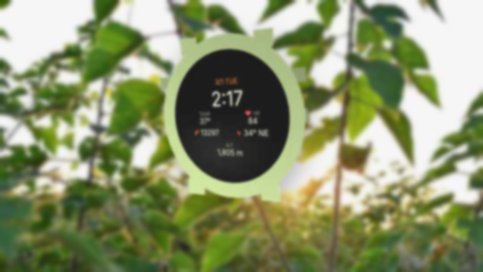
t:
2:17
